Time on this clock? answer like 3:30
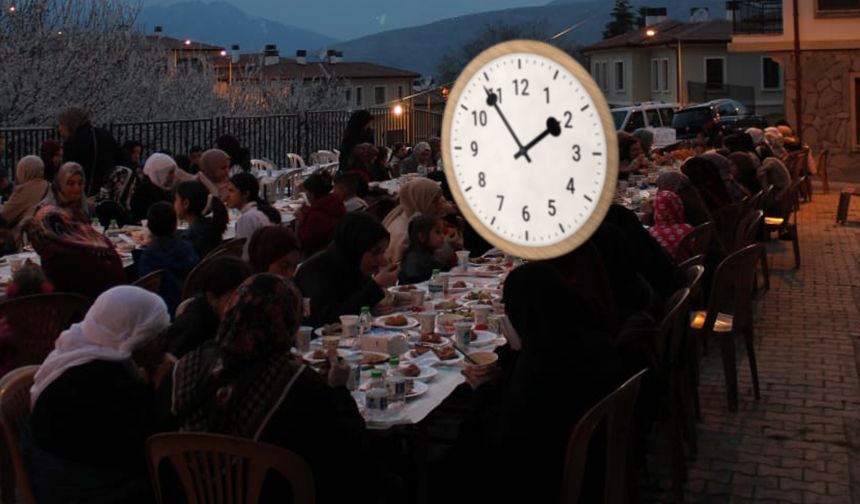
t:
1:54
